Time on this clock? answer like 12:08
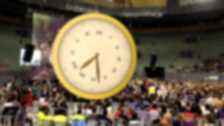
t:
7:28
